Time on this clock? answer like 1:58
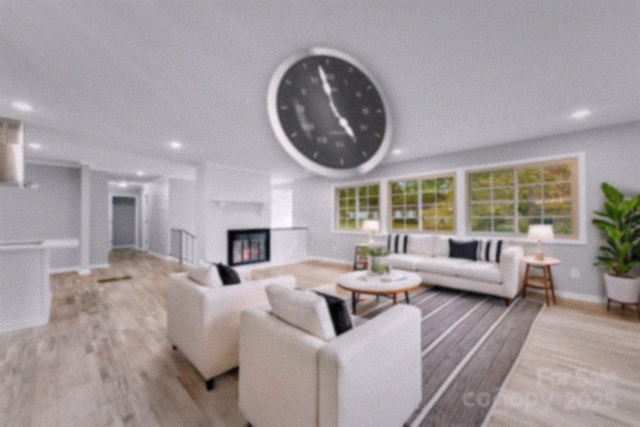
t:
4:58
